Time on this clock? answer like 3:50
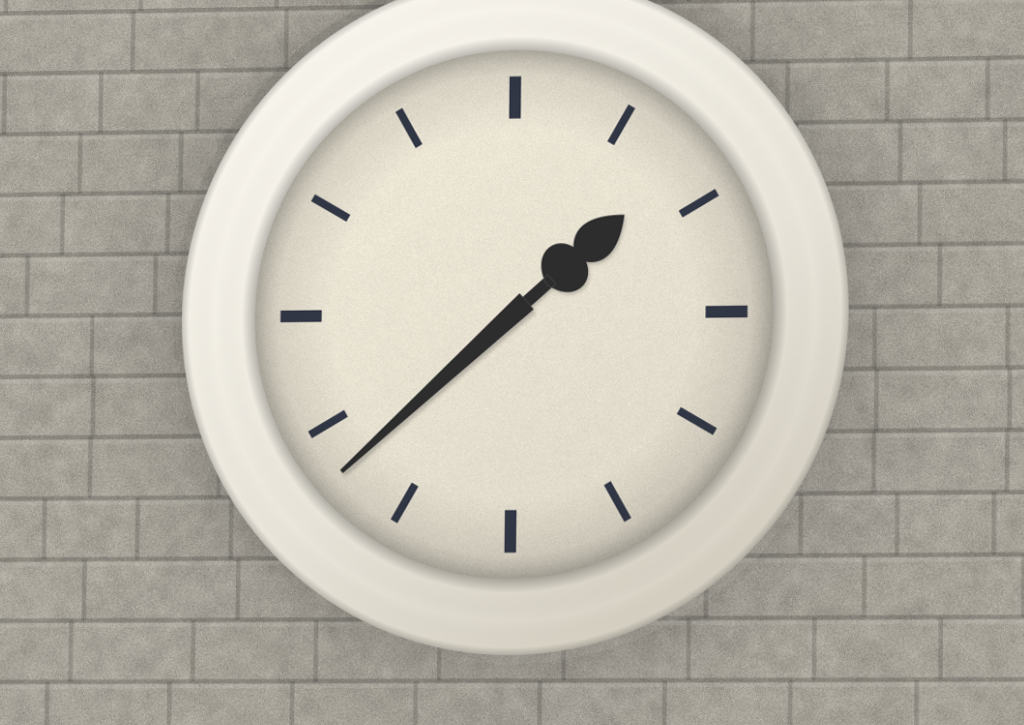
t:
1:38
